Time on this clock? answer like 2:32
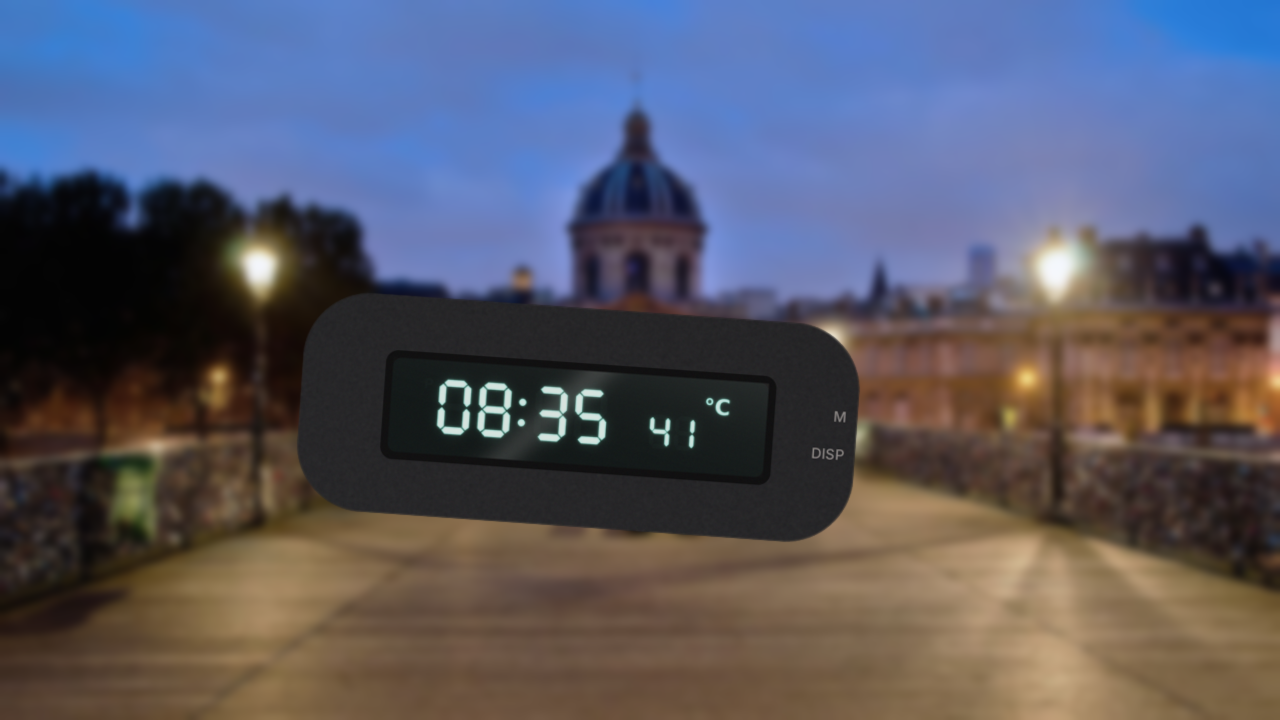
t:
8:35
